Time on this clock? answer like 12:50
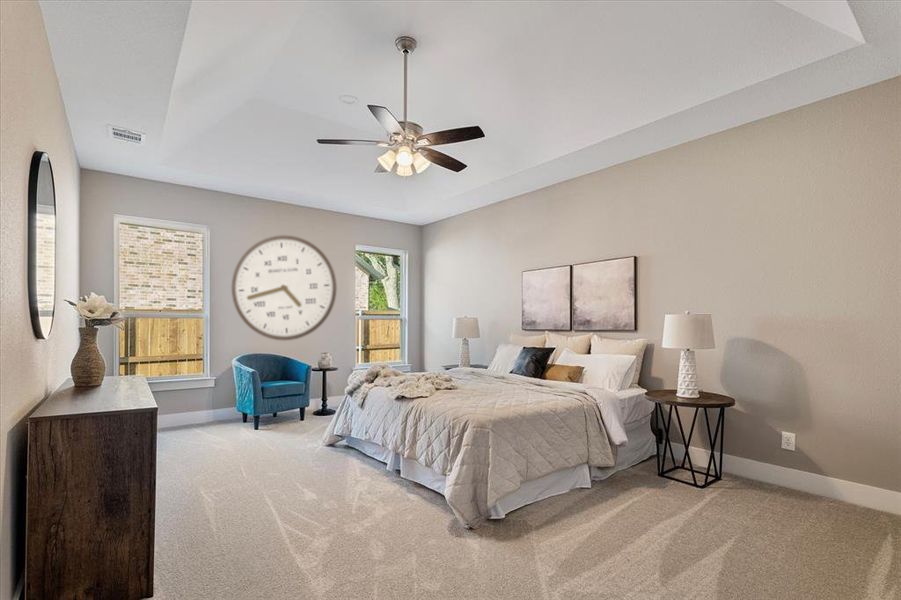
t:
4:43
